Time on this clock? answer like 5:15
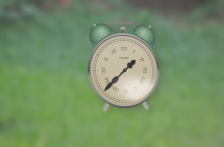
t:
1:38
